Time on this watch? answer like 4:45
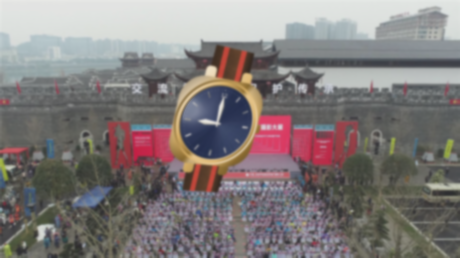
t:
9:00
